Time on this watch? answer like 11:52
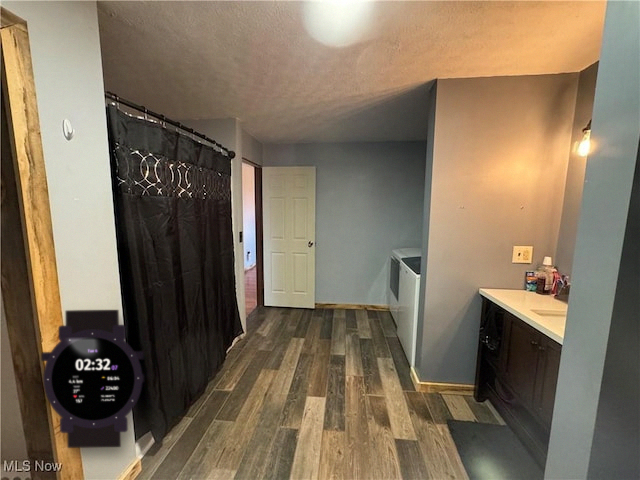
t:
2:32
